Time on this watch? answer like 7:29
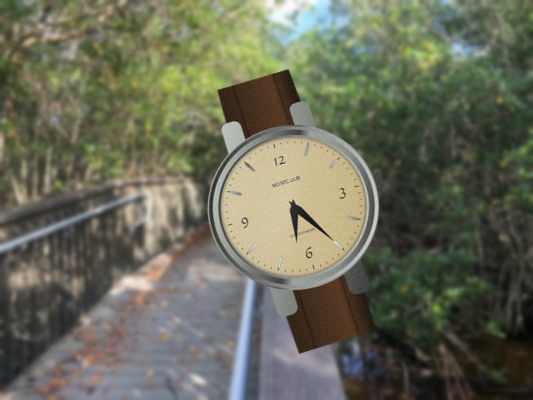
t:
6:25
